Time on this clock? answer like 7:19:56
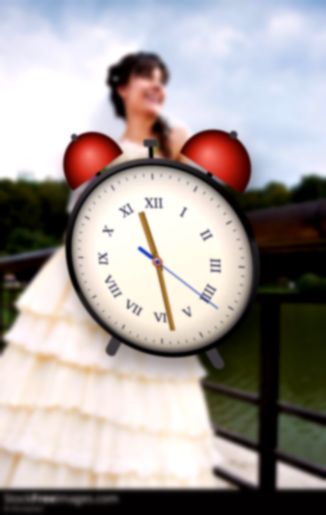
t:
11:28:21
